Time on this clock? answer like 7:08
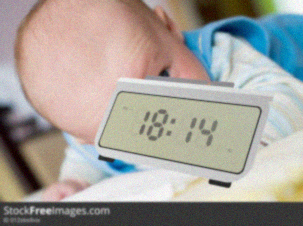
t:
18:14
